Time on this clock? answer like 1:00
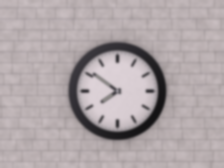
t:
7:51
